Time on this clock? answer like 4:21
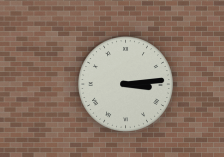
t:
3:14
